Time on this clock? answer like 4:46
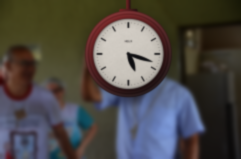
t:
5:18
